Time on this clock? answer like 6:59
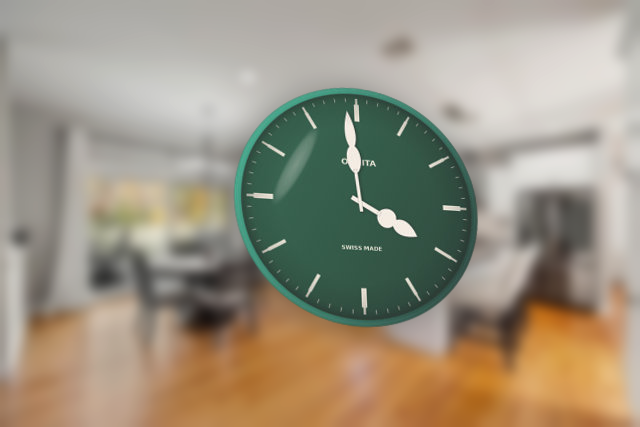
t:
3:59
